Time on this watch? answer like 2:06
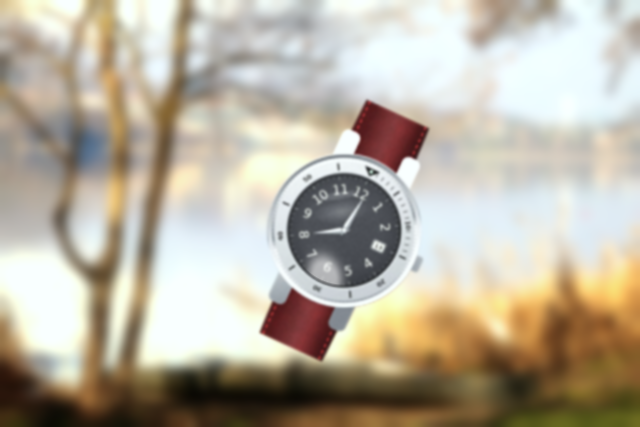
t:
8:01
